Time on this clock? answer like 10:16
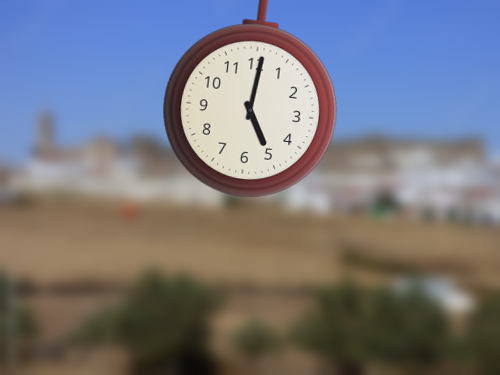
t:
5:01
